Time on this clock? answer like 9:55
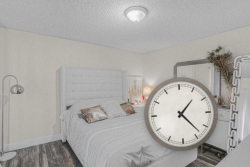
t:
1:23
